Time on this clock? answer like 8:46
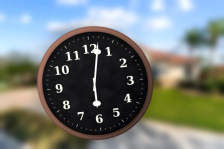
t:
6:02
